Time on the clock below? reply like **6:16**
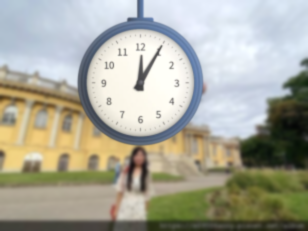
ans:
**12:05**
